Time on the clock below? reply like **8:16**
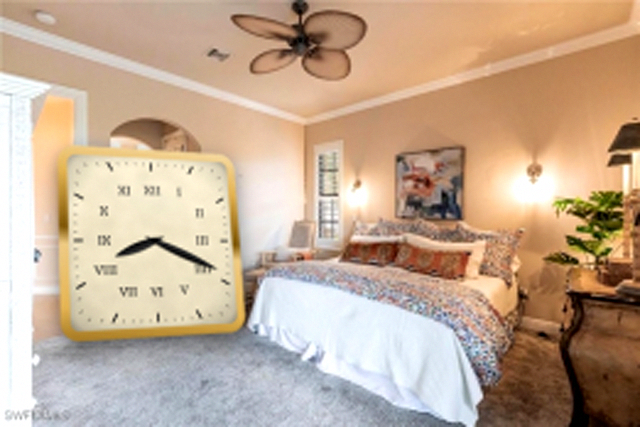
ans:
**8:19**
